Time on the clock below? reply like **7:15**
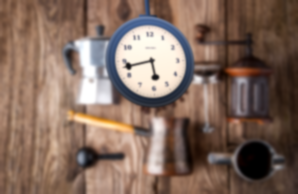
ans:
**5:43**
